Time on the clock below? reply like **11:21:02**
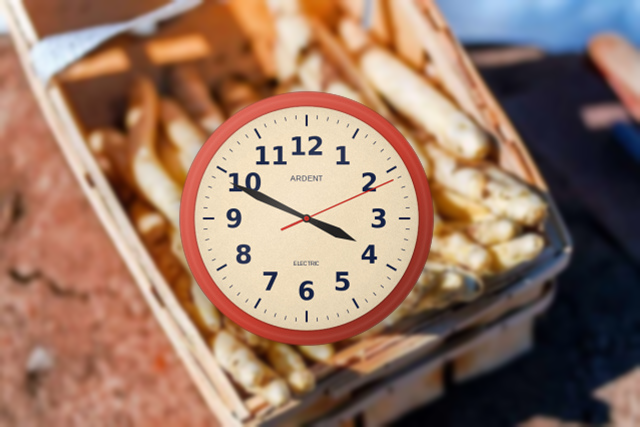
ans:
**3:49:11**
